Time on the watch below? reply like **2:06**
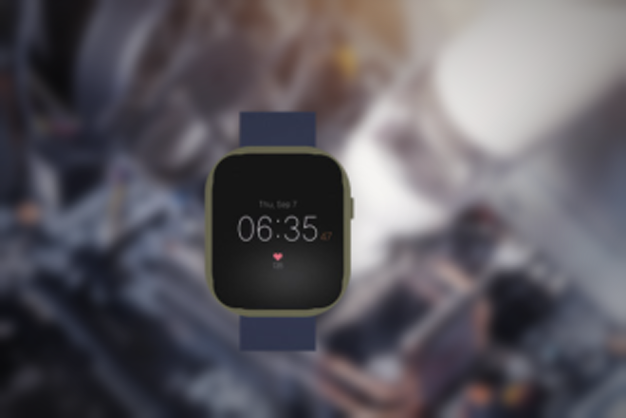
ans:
**6:35**
